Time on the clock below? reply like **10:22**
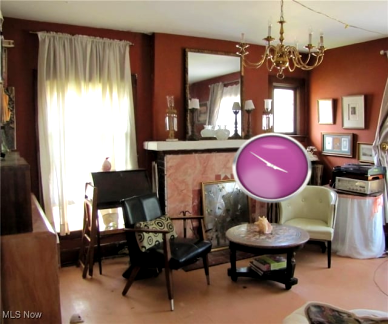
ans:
**3:51**
